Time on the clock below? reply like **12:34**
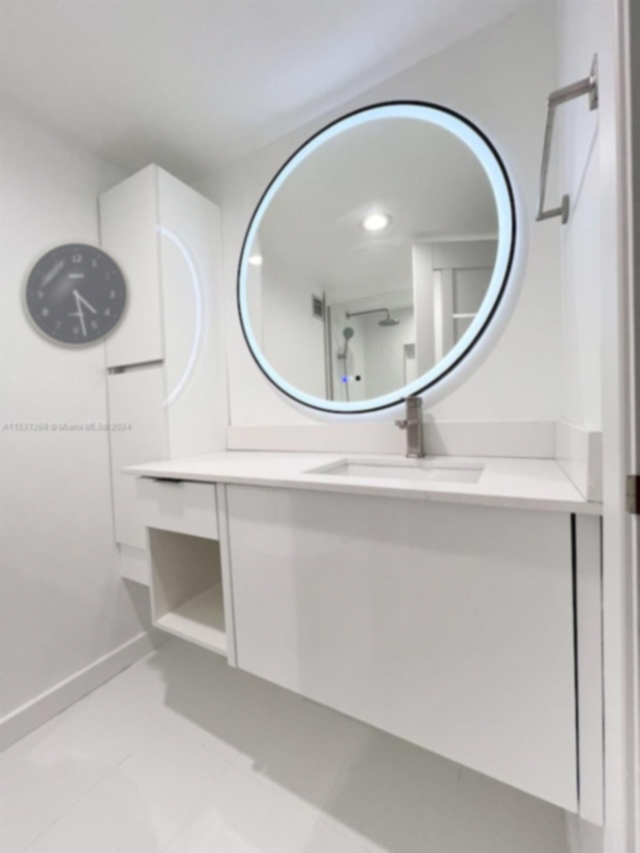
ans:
**4:28**
